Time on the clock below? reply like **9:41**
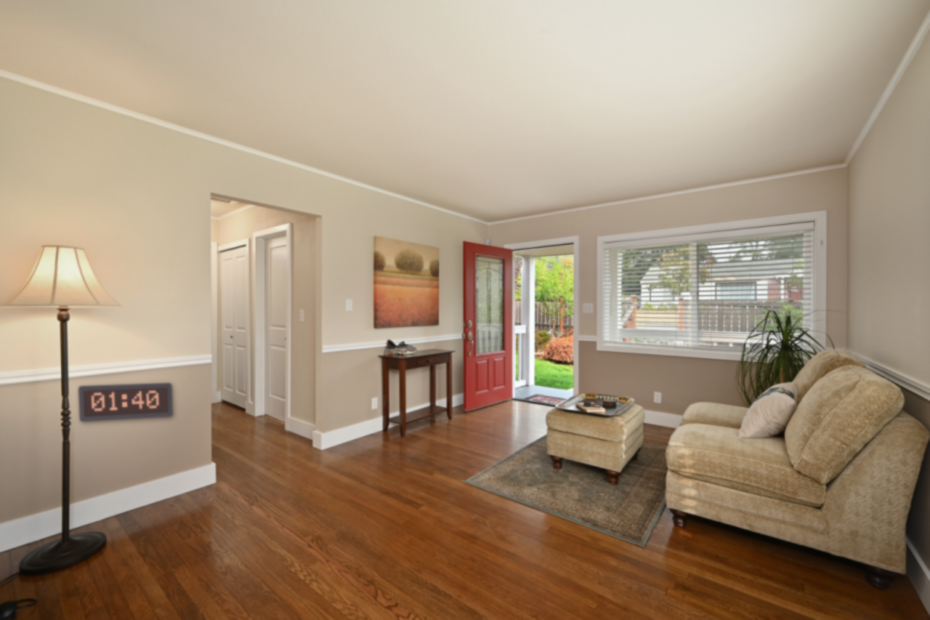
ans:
**1:40**
